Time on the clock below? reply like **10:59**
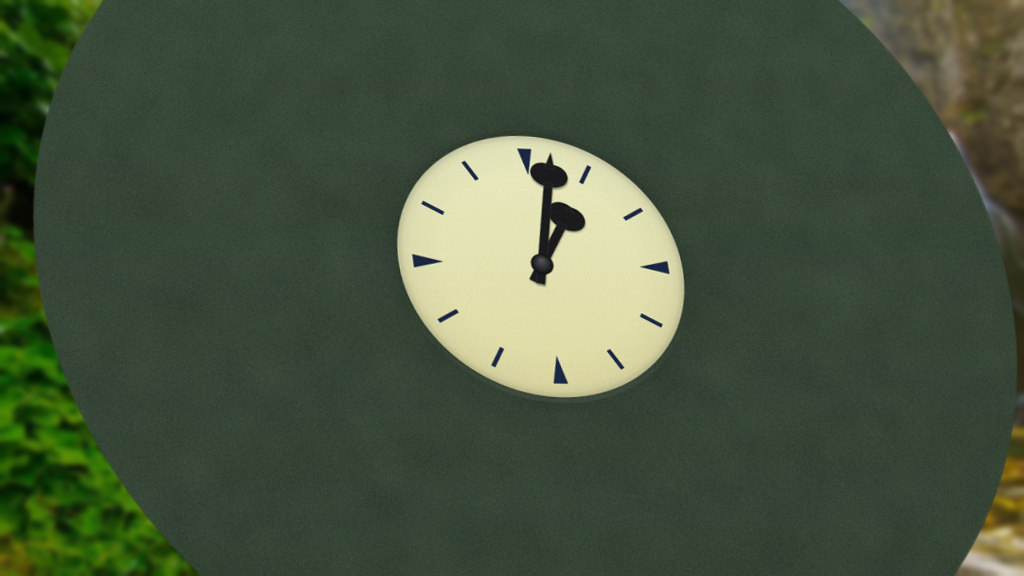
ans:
**1:02**
